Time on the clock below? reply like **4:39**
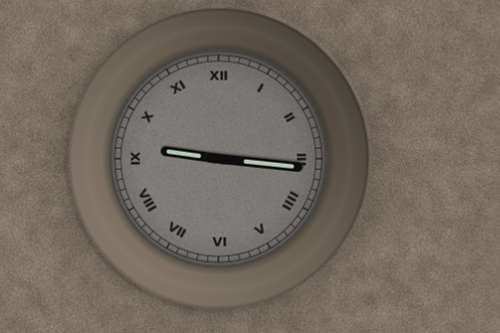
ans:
**9:16**
